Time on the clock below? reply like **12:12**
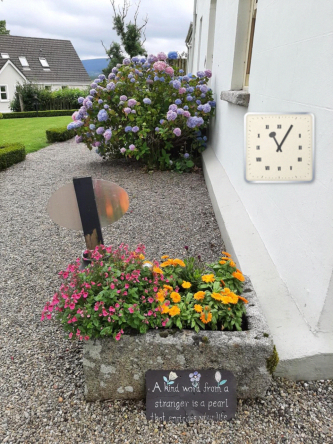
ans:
**11:05**
